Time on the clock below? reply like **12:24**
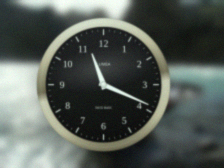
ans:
**11:19**
